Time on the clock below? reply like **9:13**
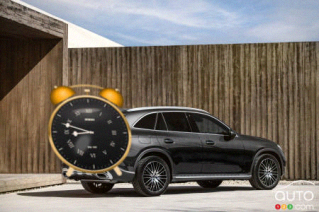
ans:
**8:48**
